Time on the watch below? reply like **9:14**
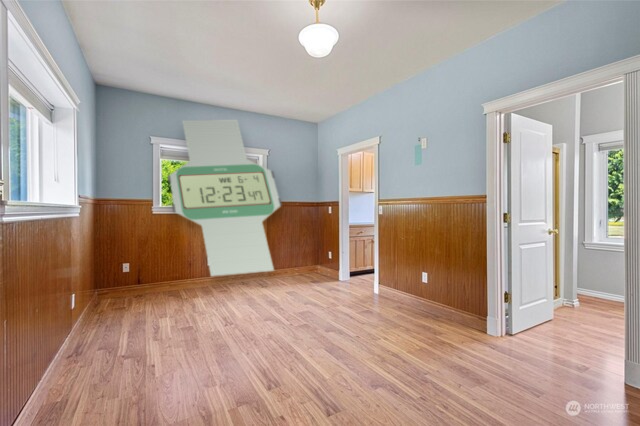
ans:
**12:23**
